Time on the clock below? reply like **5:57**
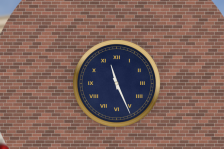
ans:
**11:26**
